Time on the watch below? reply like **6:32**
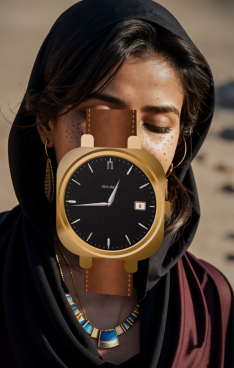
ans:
**12:44**
